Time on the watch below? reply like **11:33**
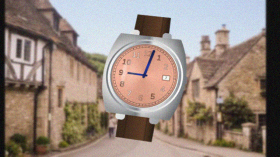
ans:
**9:02**
